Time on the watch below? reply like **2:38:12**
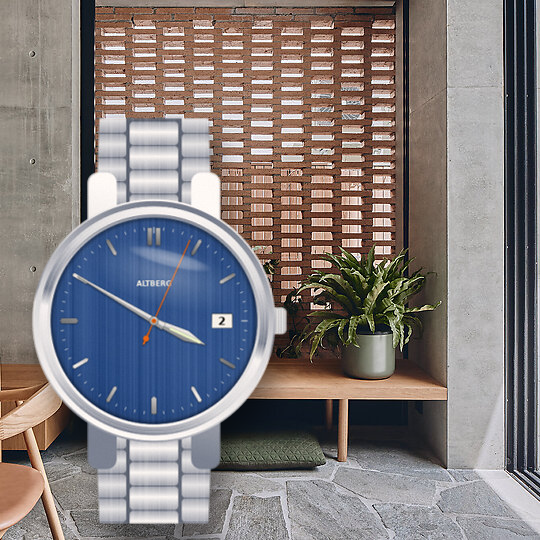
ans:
**3:50:04**
